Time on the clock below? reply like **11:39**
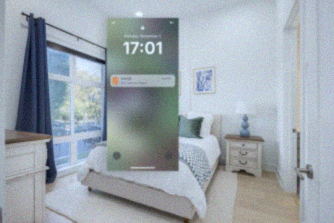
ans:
**17:01**
